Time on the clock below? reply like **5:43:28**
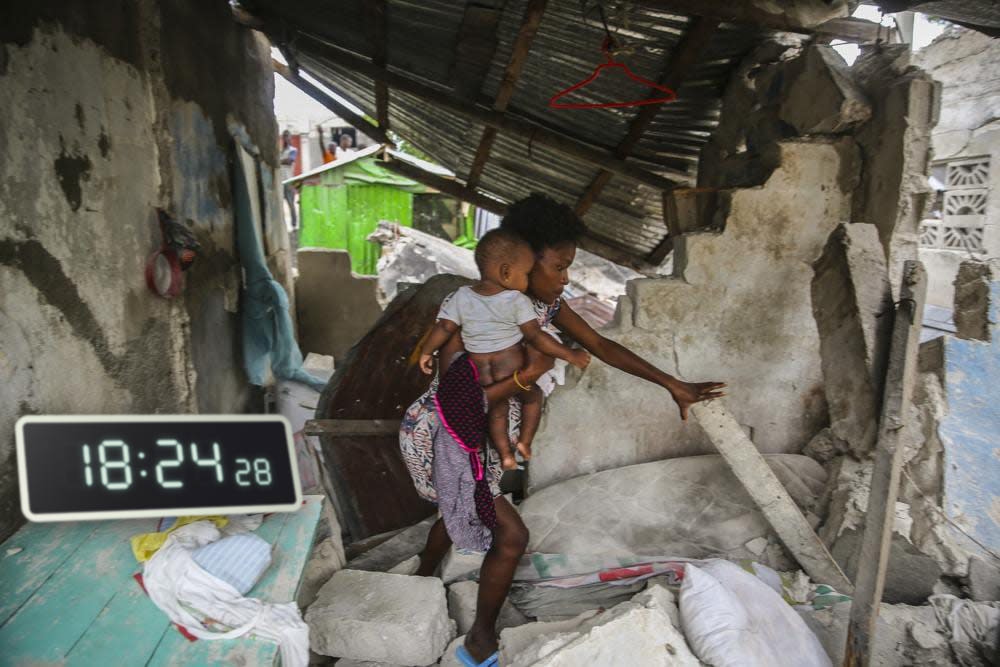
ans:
**18:24:28**
